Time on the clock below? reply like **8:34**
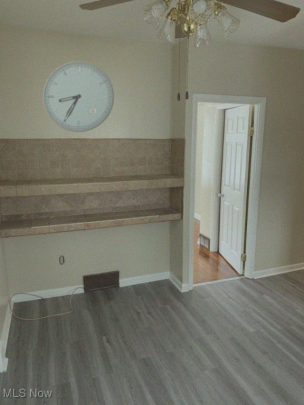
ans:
**8:35**
